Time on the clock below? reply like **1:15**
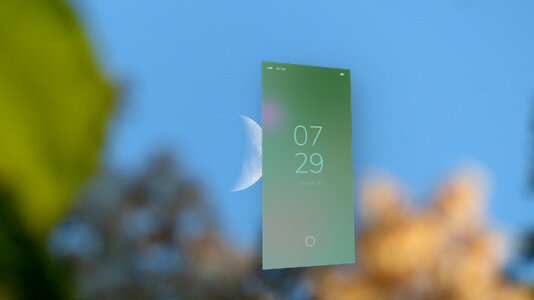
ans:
**7:29**
